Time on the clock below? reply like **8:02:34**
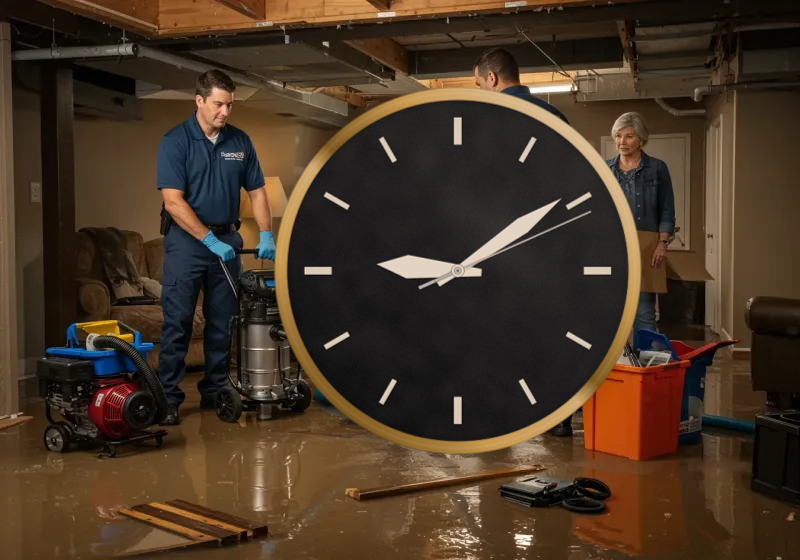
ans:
**9:09:11**
